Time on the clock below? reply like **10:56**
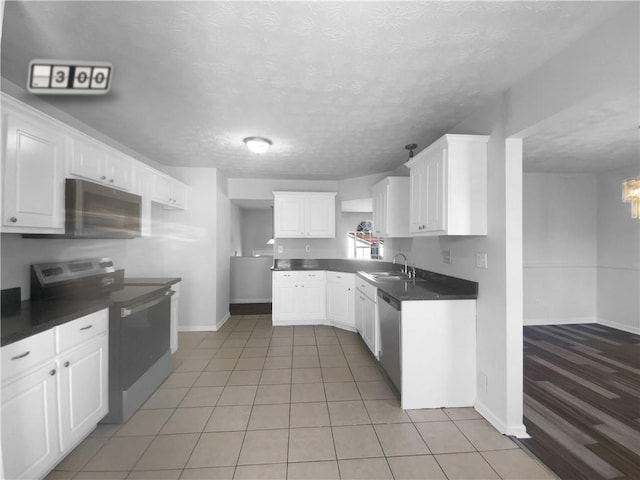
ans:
**3:00**
